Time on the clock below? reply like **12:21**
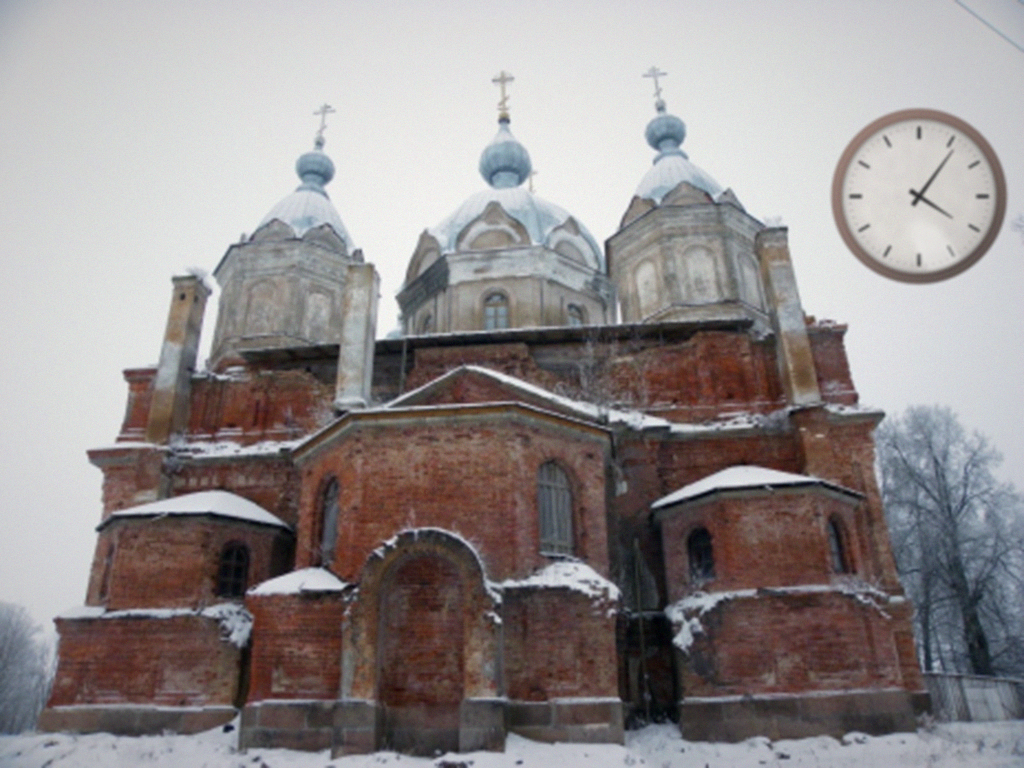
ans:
**4:06**
